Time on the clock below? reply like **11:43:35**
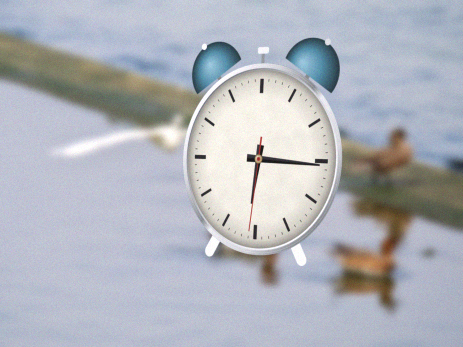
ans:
**6:15:31**
